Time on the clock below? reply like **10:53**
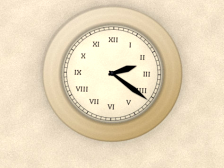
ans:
**2:21**
